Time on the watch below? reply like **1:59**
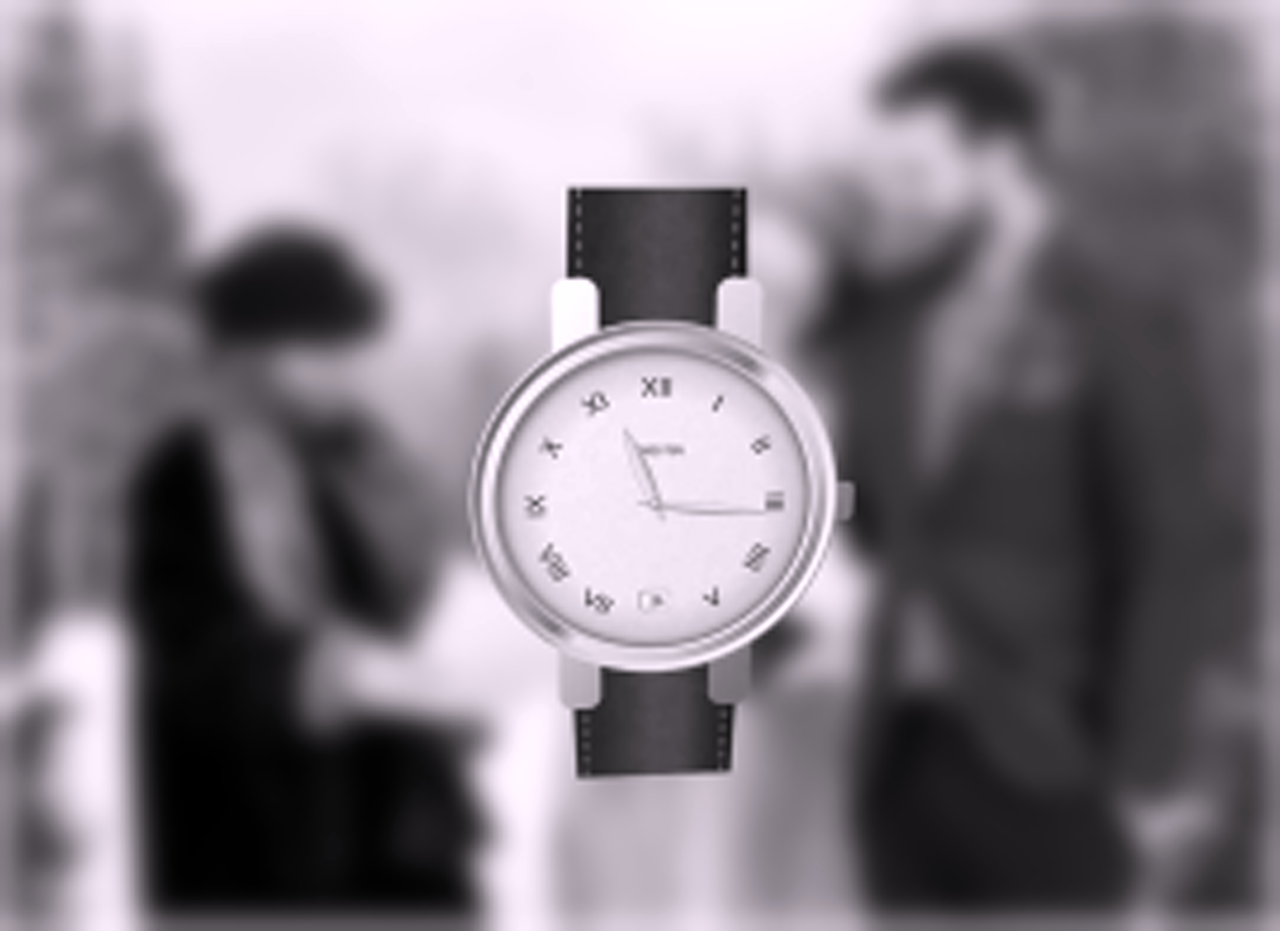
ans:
**11:16**
